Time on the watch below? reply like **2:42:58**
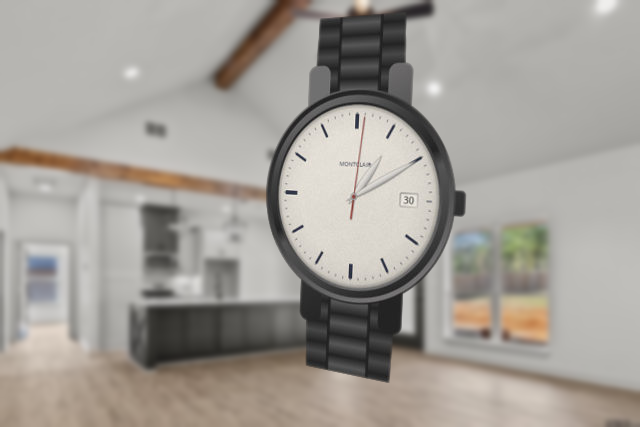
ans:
**1:10:01**
